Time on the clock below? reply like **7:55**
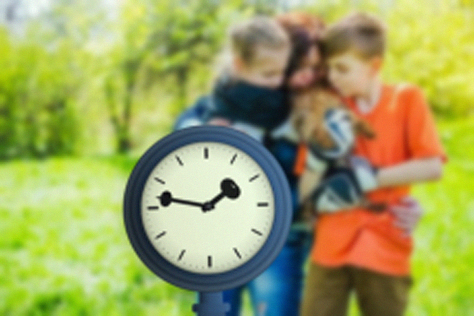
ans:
**1:47**
